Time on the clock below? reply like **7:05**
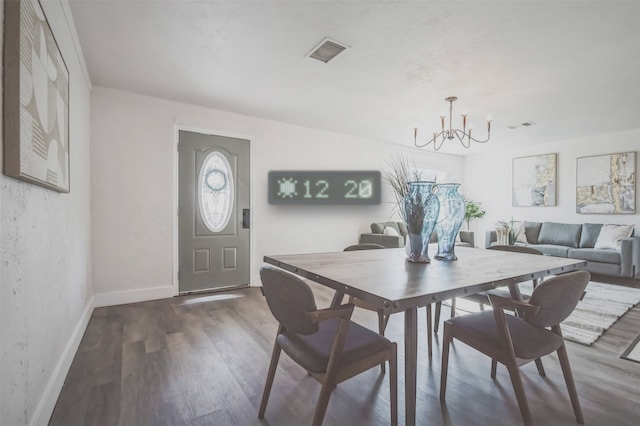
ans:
**12:20**
